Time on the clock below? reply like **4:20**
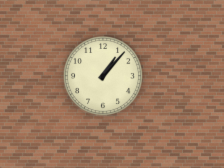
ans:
**1:07**
